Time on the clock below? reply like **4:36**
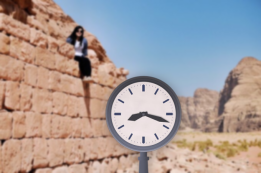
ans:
**8:18**
